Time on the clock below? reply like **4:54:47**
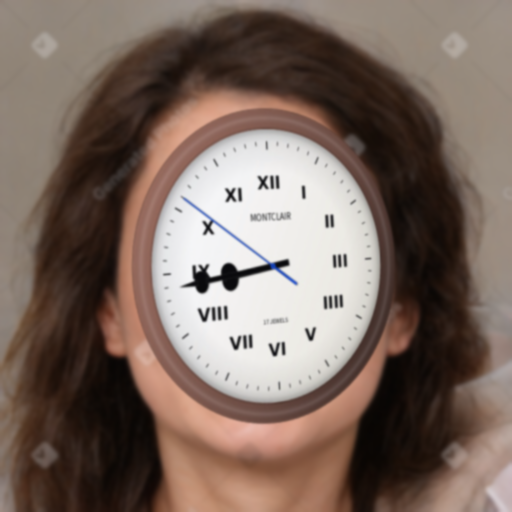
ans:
**8:43:51**
